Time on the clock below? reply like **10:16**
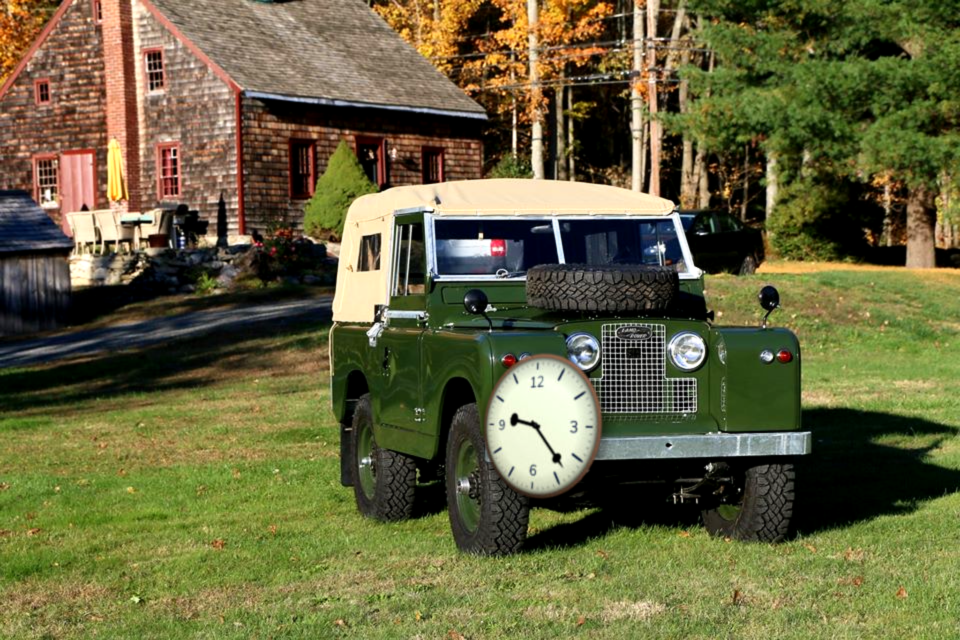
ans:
**9:23**
